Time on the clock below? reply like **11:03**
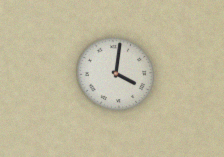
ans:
**4:02**
